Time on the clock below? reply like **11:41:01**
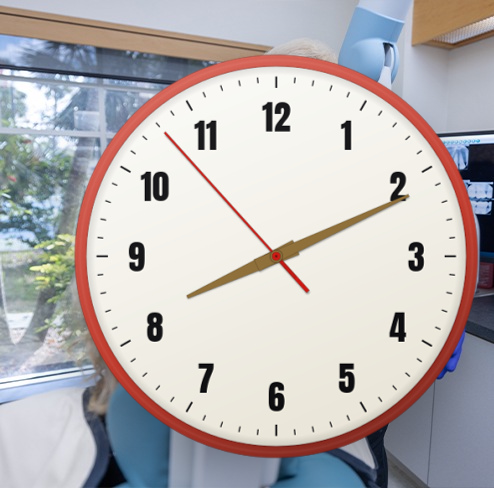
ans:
**8:10:53**
